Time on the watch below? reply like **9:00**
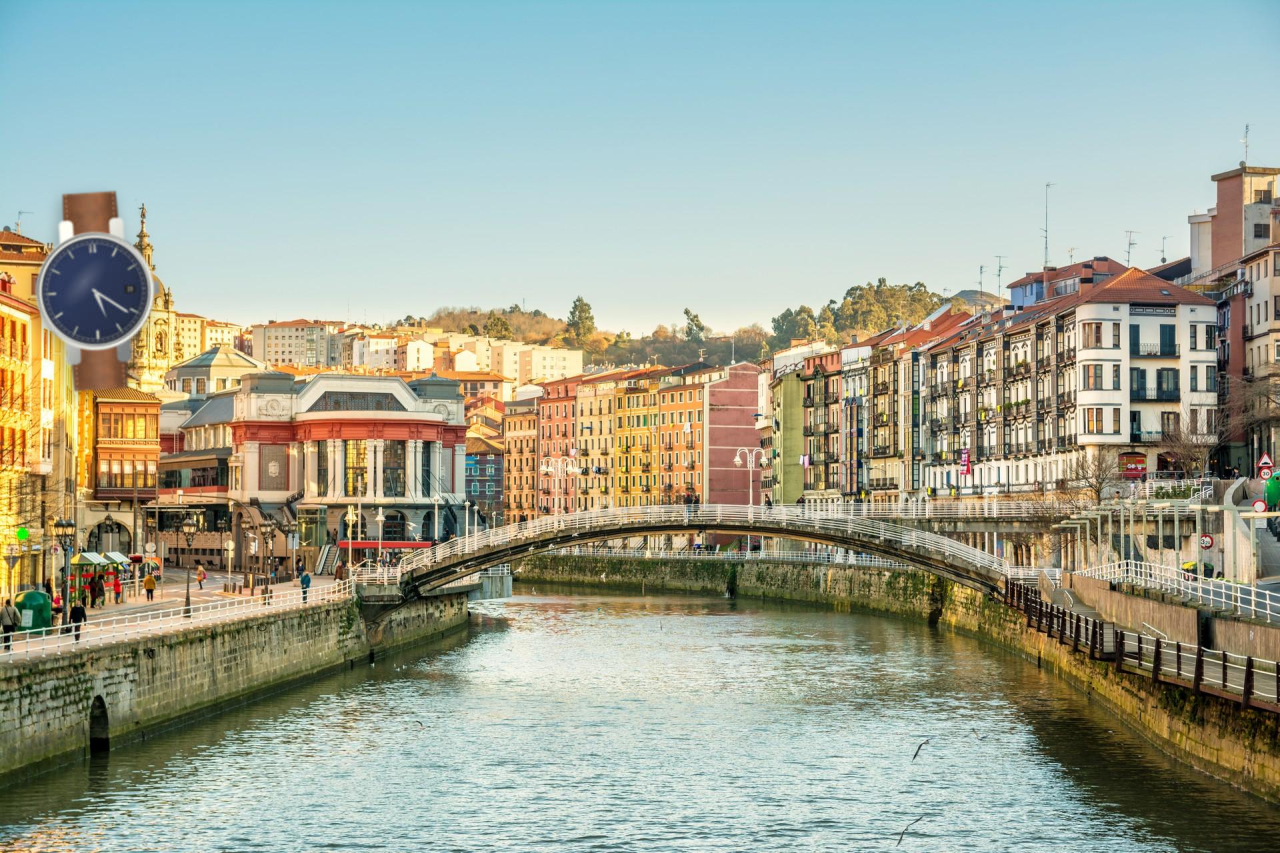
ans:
**5:21**
